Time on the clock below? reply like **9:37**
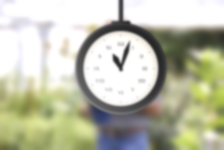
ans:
**11:03**
